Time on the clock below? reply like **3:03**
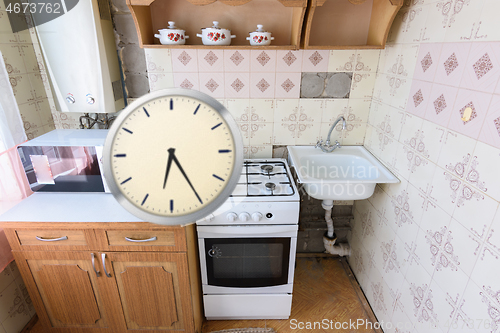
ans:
**6:25**
